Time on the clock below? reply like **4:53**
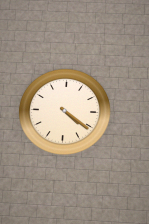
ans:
**4:21**
